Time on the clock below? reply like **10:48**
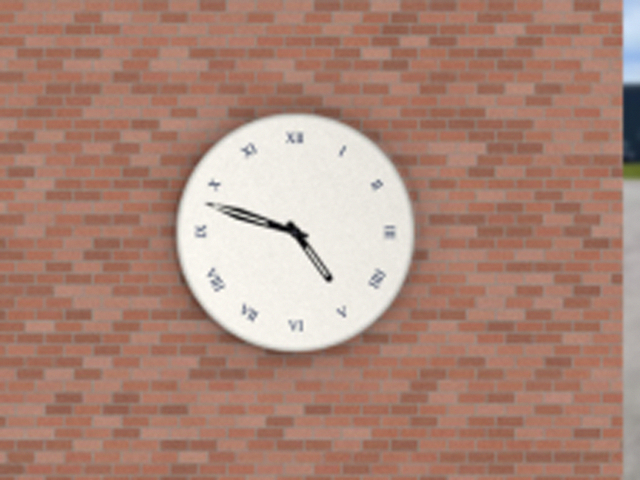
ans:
**4:48**
